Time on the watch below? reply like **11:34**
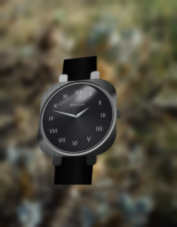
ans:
**1:48**
